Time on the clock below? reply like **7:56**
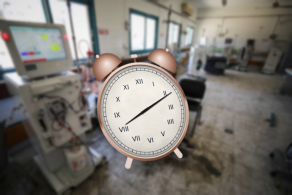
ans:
**8:11**
